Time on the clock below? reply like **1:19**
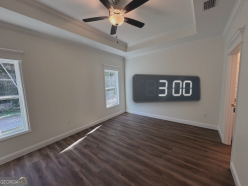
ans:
**3:00**
